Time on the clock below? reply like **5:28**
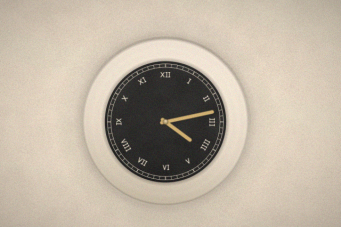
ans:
**4:13**
